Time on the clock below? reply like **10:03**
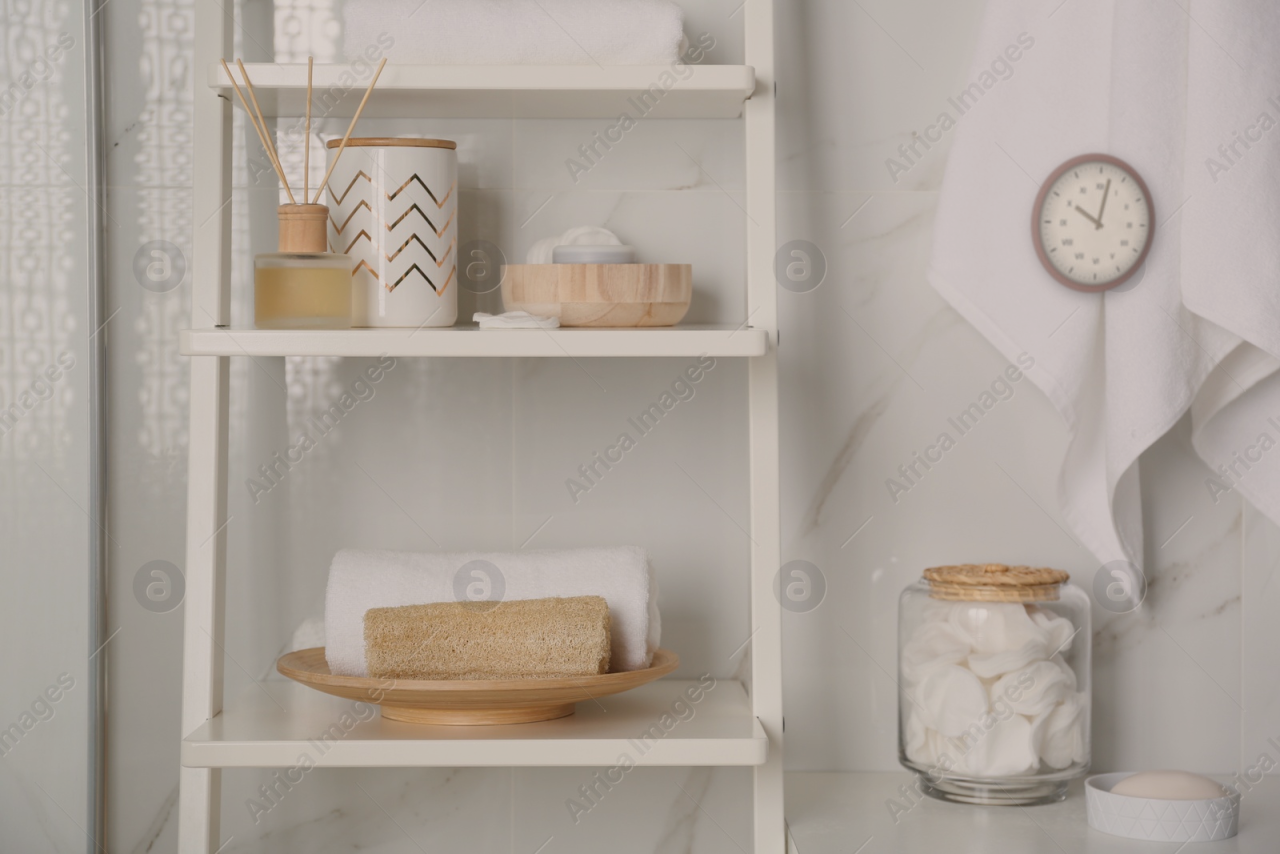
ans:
**10:02**
